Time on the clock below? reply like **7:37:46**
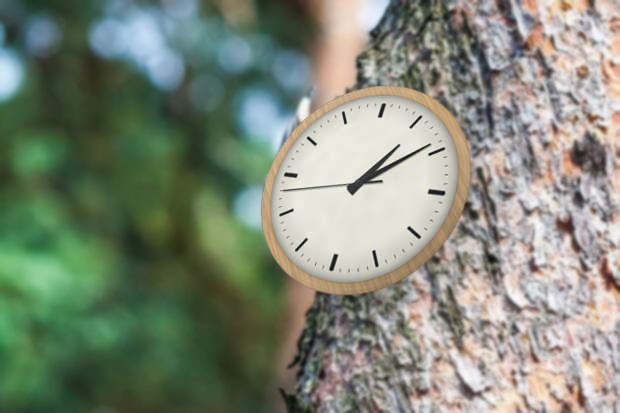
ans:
**1:08:43**
